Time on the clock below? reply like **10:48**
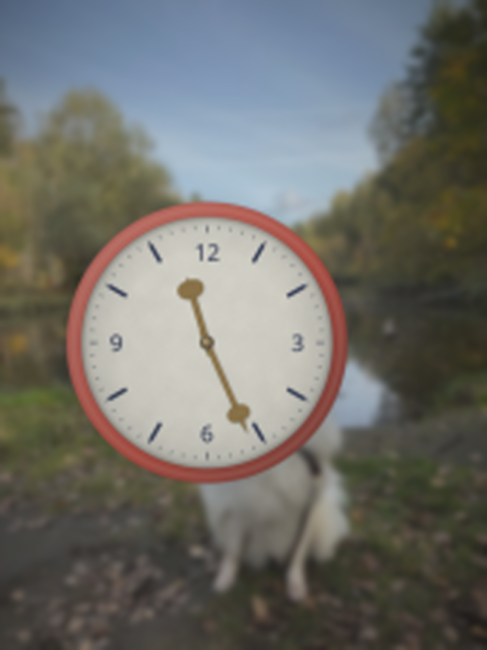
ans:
**11:26**
